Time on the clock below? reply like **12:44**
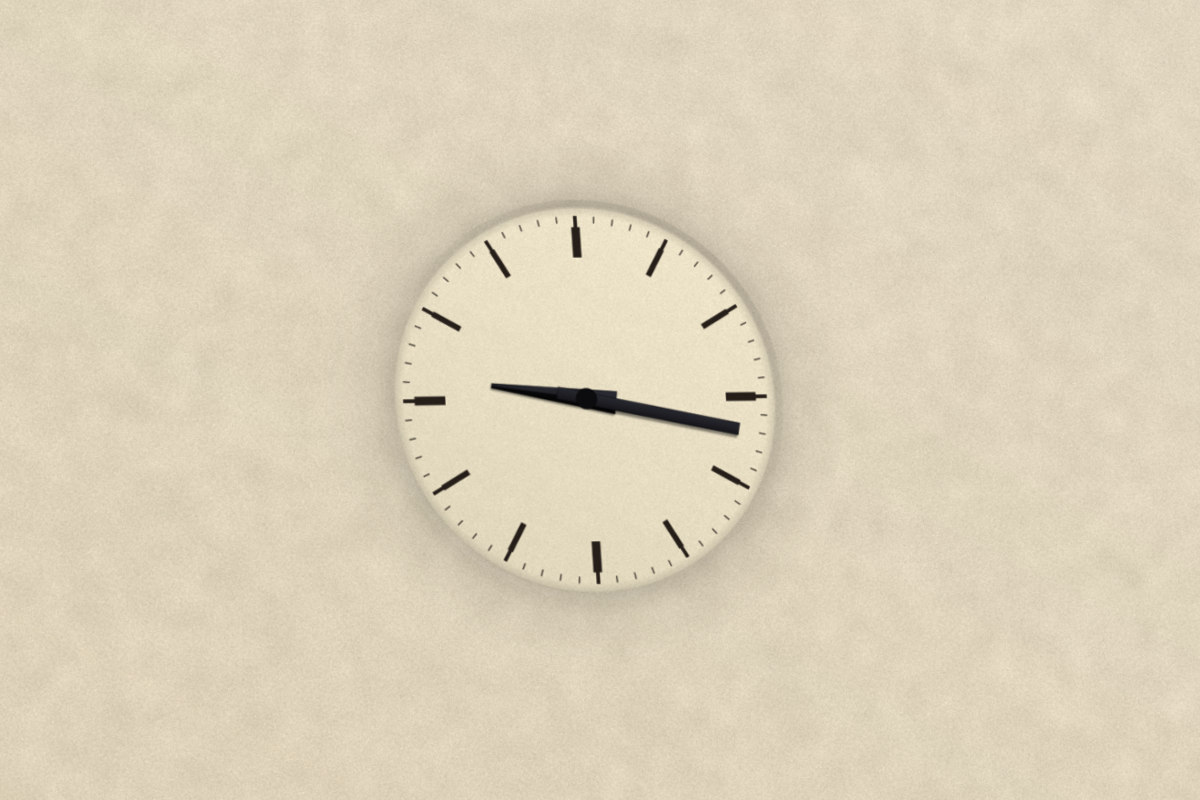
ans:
**9:17**
